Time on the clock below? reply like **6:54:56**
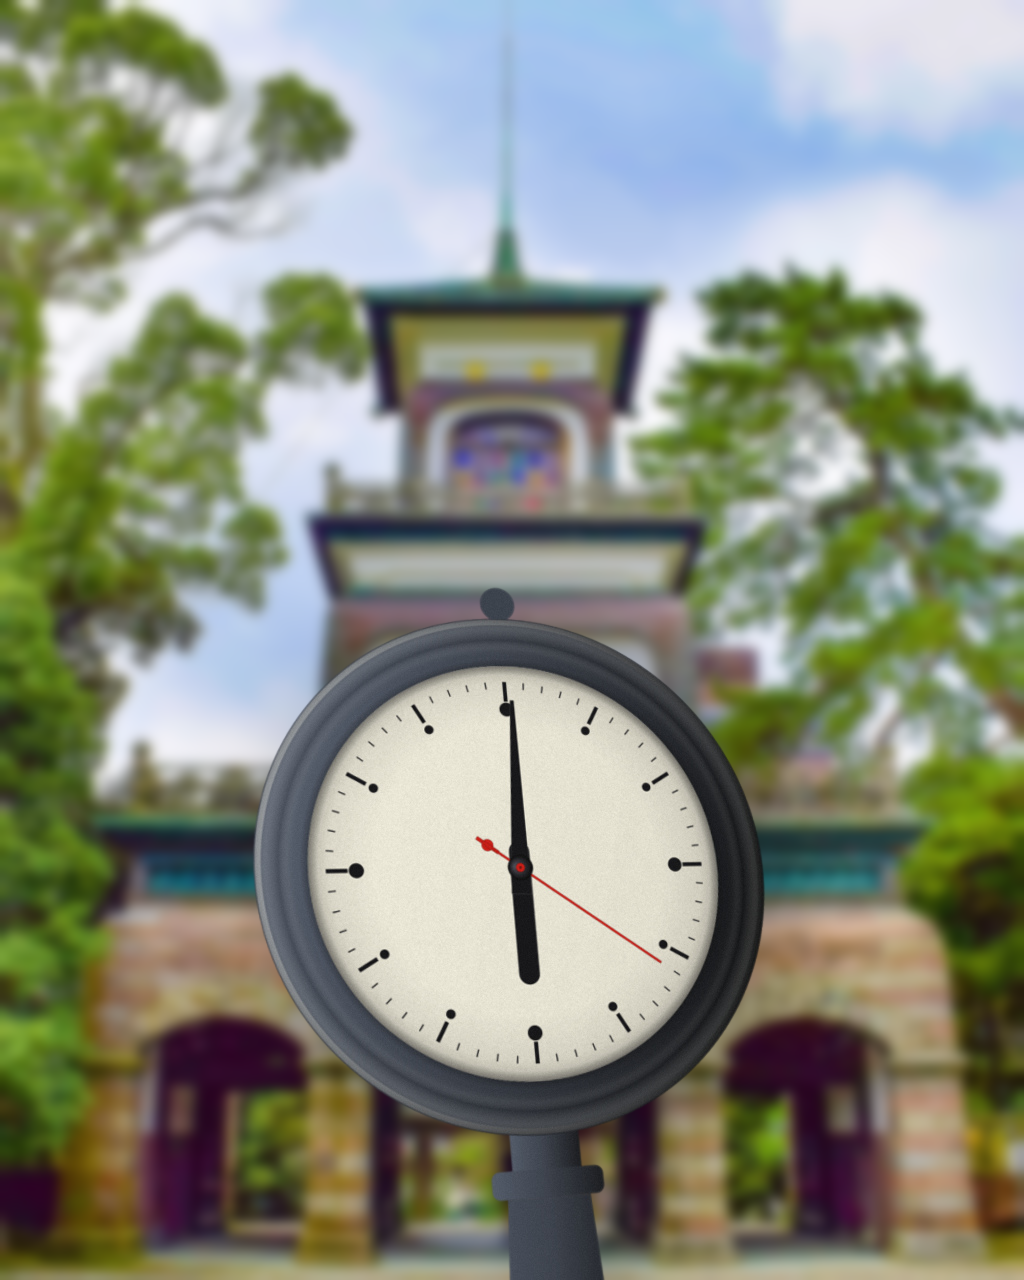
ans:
**6:00:21**
